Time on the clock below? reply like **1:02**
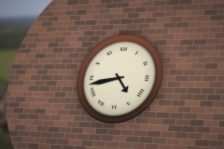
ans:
**4:43**
